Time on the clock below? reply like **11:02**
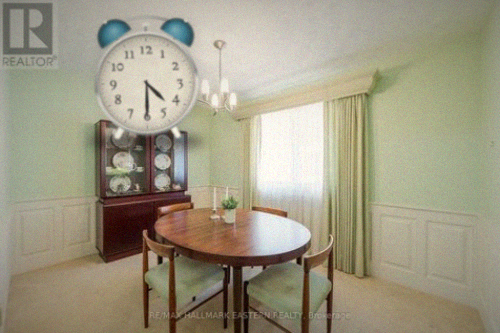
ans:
**4:30**
